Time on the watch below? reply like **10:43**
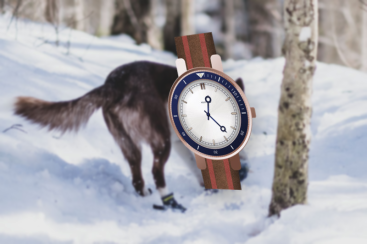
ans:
**12:23**
